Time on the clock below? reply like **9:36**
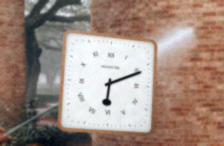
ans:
**6:11**
